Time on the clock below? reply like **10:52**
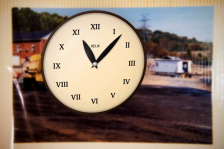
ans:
**11:07**
